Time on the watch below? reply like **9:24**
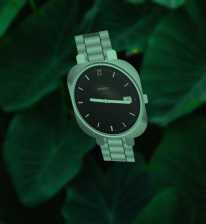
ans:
**9:16**
